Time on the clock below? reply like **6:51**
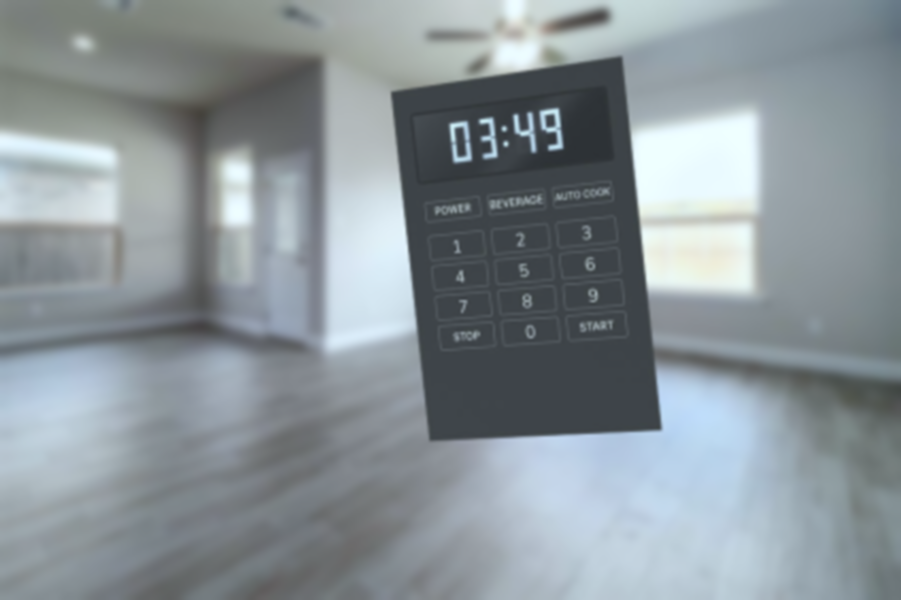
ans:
**3:49**
